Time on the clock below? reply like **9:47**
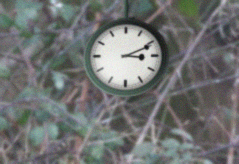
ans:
**3:11**
